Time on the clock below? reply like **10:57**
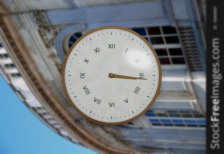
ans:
**3:16**
